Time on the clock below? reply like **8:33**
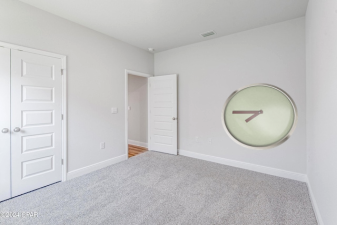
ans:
**7:45**
